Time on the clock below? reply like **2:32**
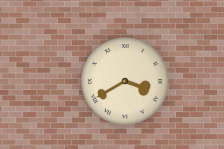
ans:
**3:40**
